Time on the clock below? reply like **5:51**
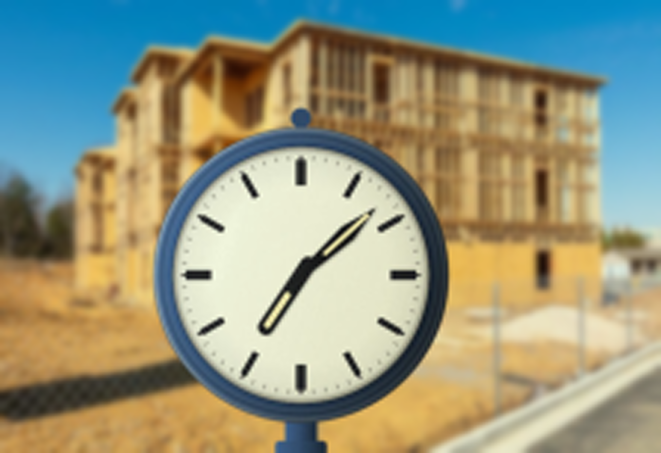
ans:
**7:08**
